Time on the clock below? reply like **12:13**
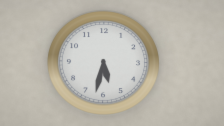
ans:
**5:32**
